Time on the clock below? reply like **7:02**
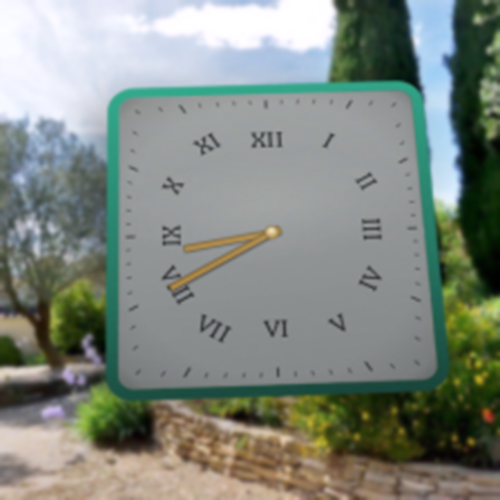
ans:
**8:40**
